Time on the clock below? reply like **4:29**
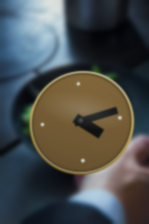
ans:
**4:13**
